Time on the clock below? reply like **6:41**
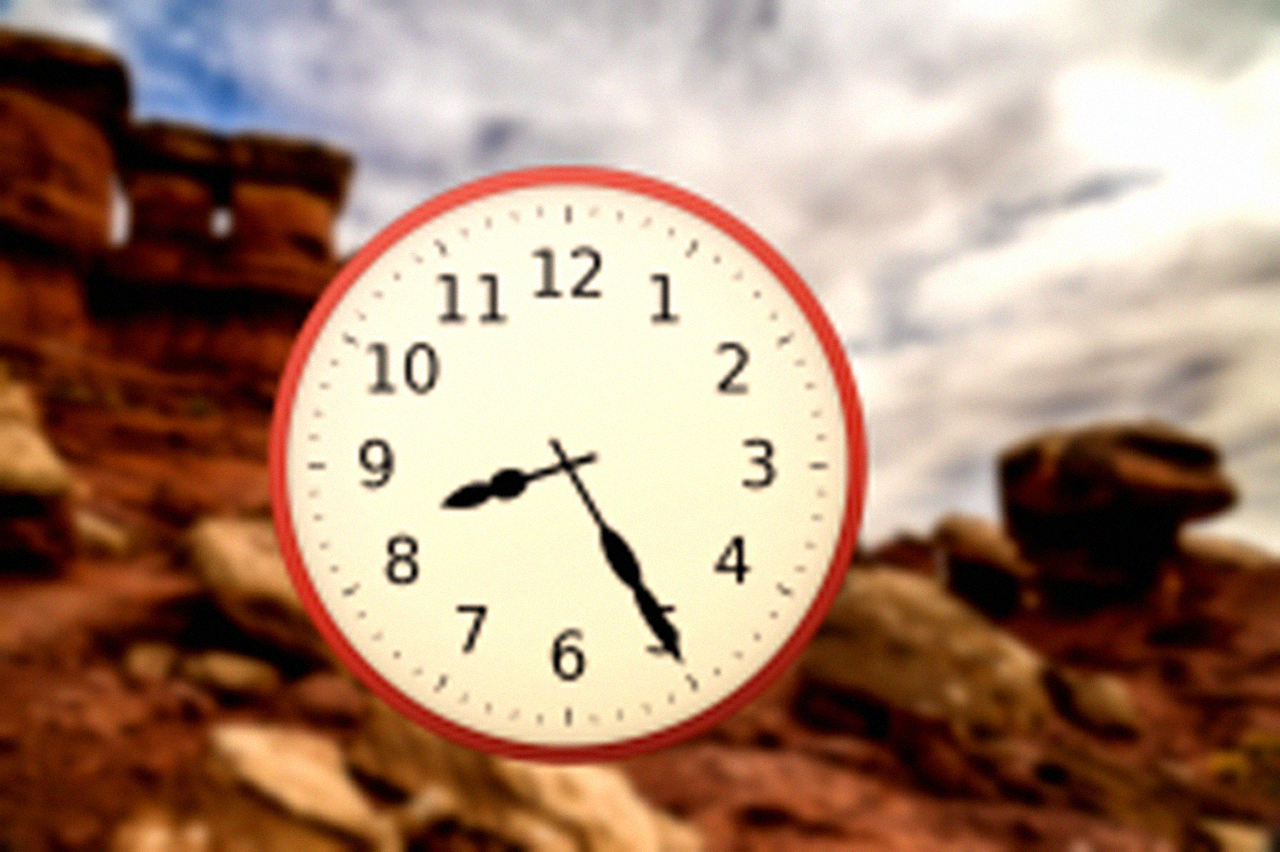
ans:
**8:25**
